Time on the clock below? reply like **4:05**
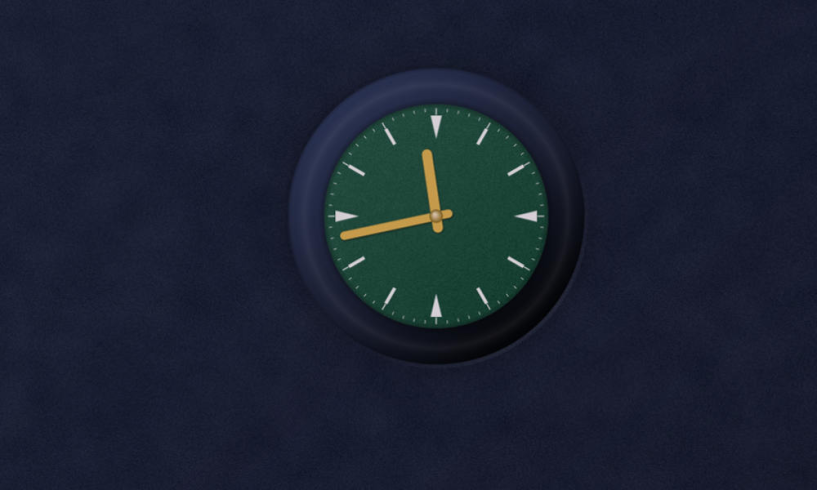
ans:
**11:43**
